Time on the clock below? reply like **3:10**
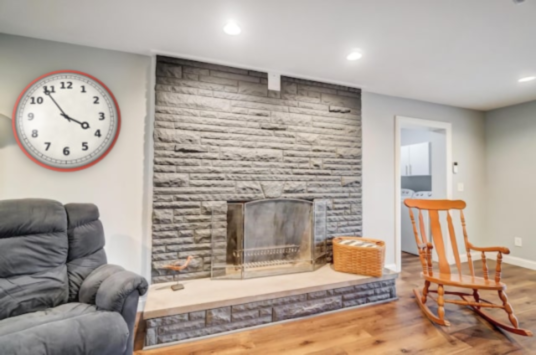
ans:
**3:54**
